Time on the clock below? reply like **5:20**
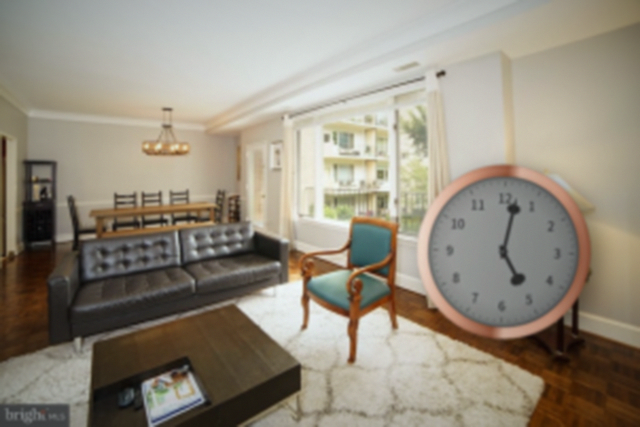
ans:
**5:02**
